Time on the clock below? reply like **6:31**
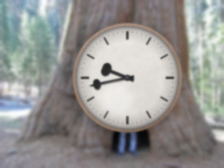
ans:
**9:43**
